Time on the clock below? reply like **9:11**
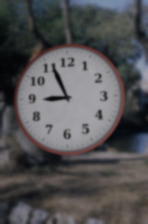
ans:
**8:56**
